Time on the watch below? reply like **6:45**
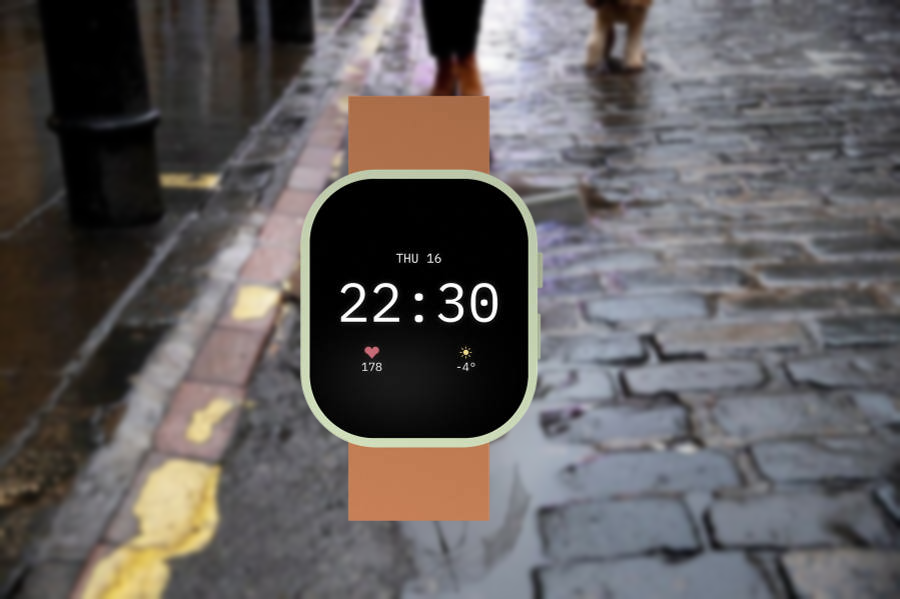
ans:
**22:30**
